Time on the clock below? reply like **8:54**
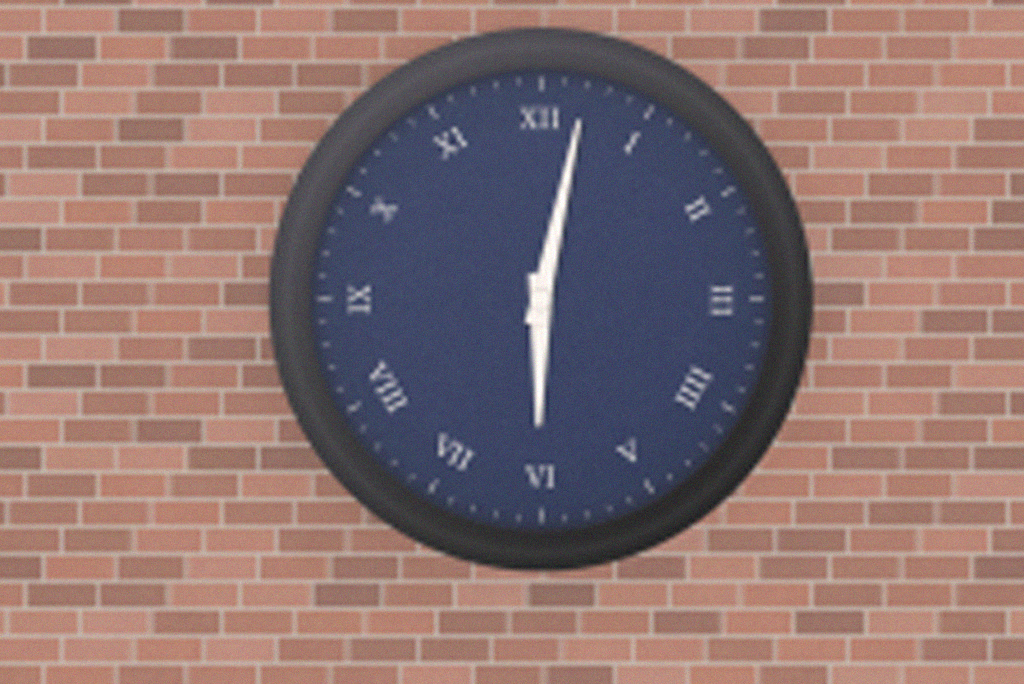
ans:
**6:02**
